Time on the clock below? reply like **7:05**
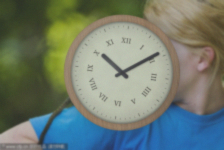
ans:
**10:09**
